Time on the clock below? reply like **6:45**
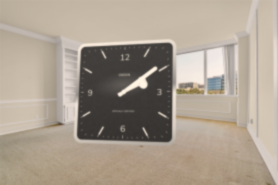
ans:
**2:09**
